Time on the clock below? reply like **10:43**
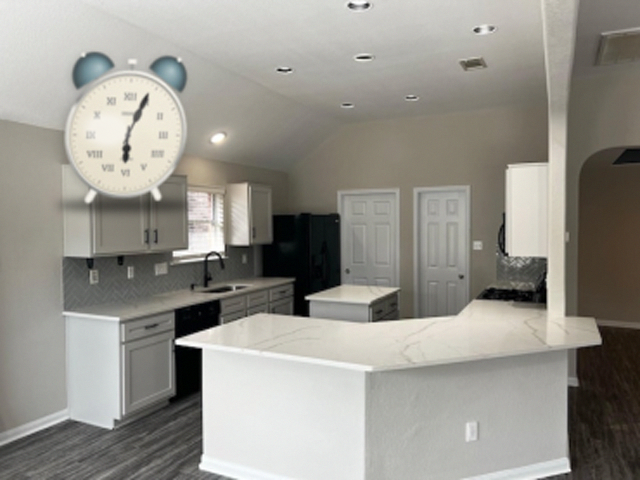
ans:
**6:04**
